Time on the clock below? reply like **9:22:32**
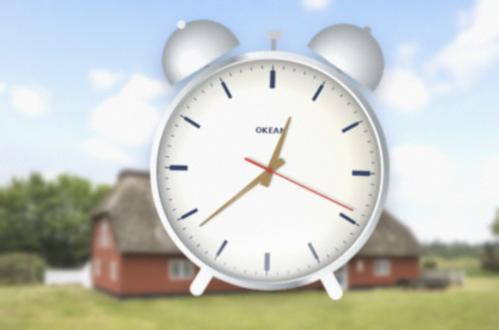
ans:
**12:38:19**
